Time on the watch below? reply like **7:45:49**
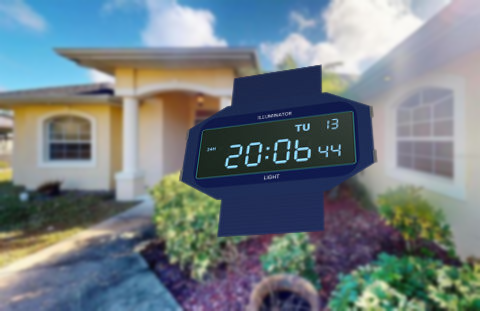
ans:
**20:06:44**
